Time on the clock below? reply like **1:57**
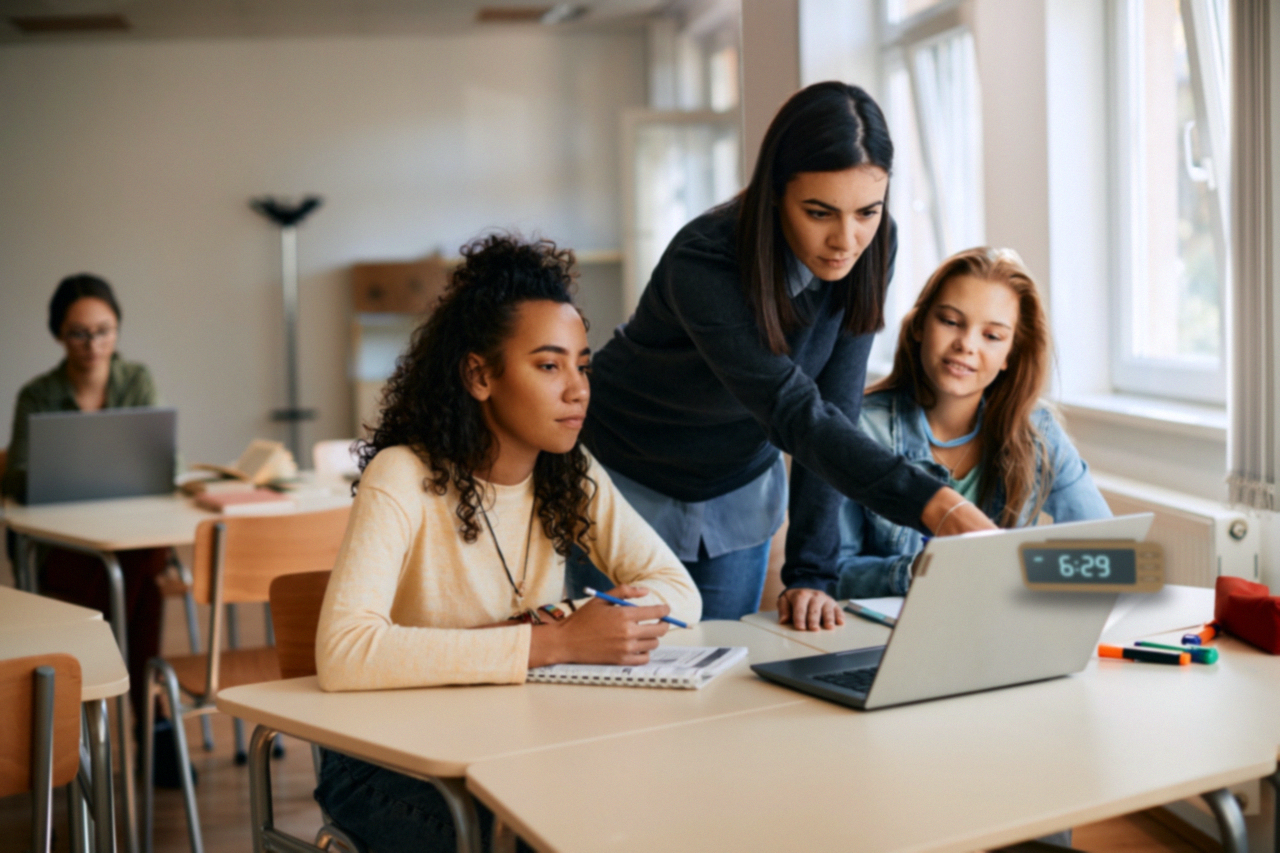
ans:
**6:29**
